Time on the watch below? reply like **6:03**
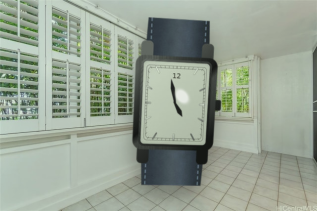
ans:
**4:58**
